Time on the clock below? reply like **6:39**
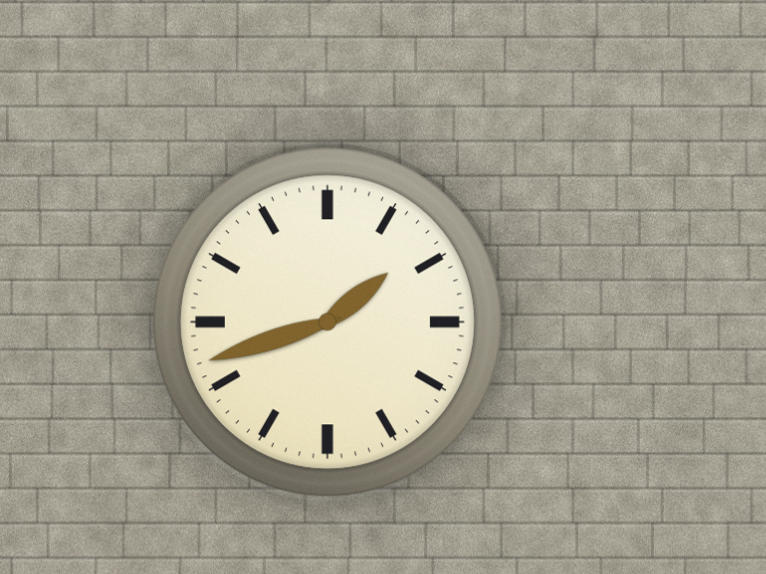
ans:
**1:42**
